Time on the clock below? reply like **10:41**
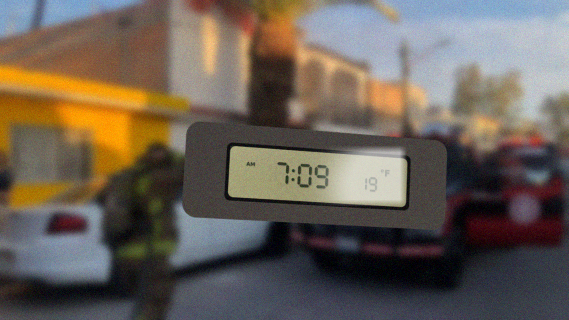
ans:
**7:09**
